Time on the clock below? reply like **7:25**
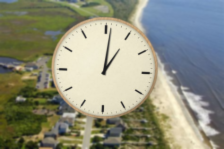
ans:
**1:01**
